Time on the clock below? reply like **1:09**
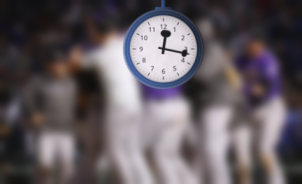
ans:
**12:17**
